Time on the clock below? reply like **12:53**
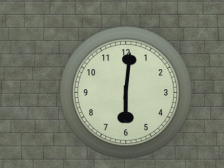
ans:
**6:01**
